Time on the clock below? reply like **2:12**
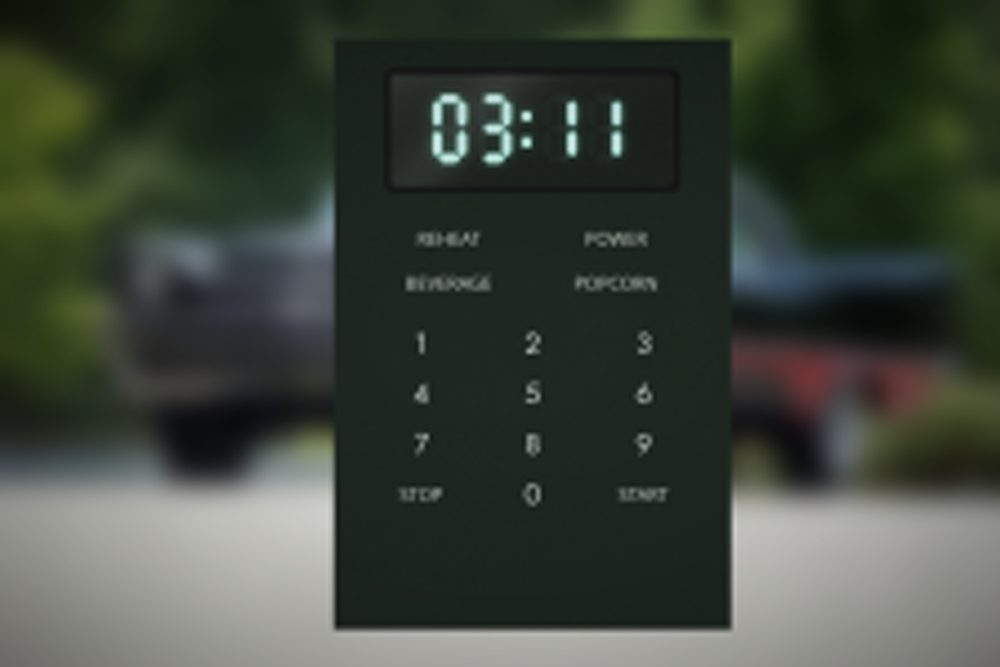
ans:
**3:11**
